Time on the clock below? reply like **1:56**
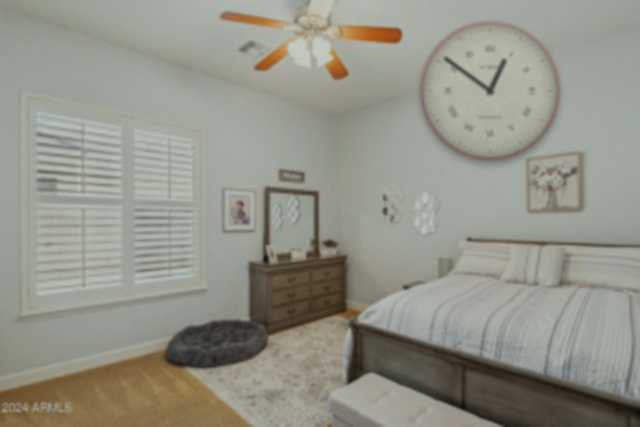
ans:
**12:51**
